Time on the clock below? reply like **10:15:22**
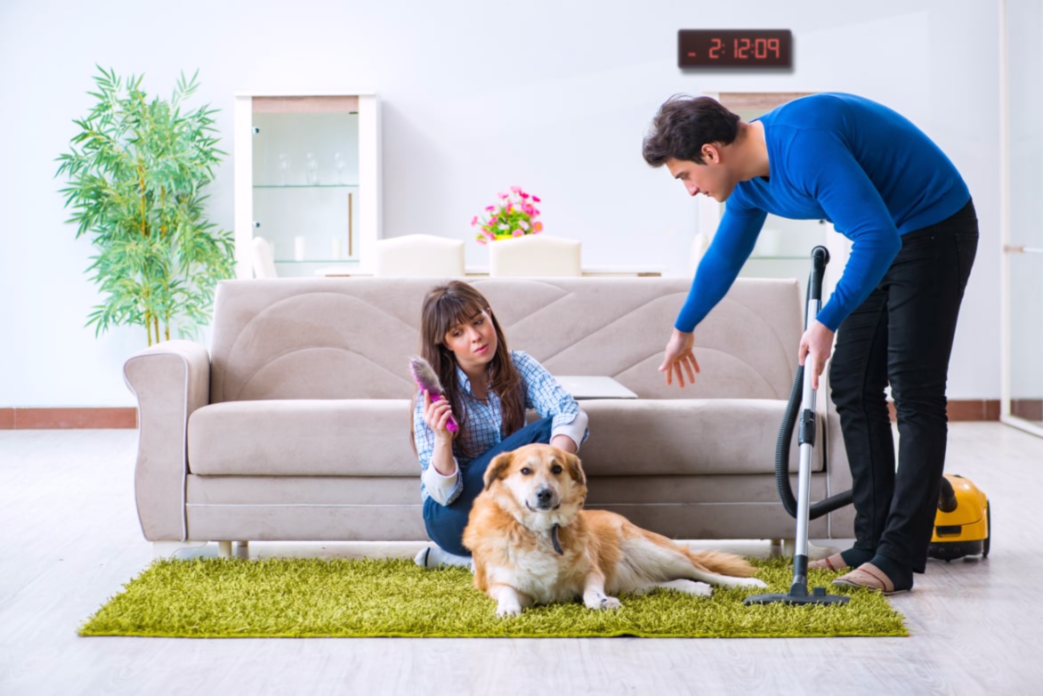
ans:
**2:12:09**
